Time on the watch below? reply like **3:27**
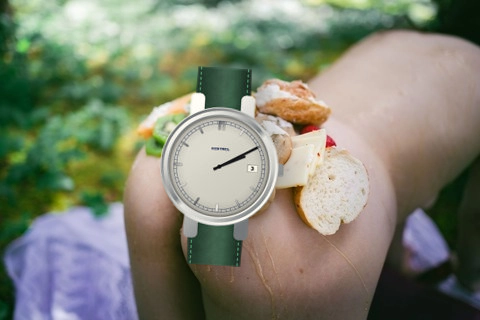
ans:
**2:10**
